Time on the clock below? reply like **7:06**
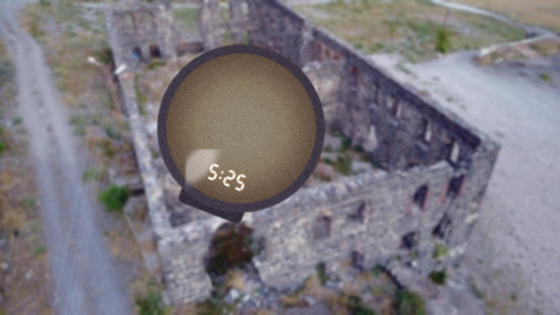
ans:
**5:25**
